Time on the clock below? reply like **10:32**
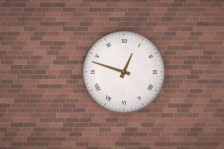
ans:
**12:48**
